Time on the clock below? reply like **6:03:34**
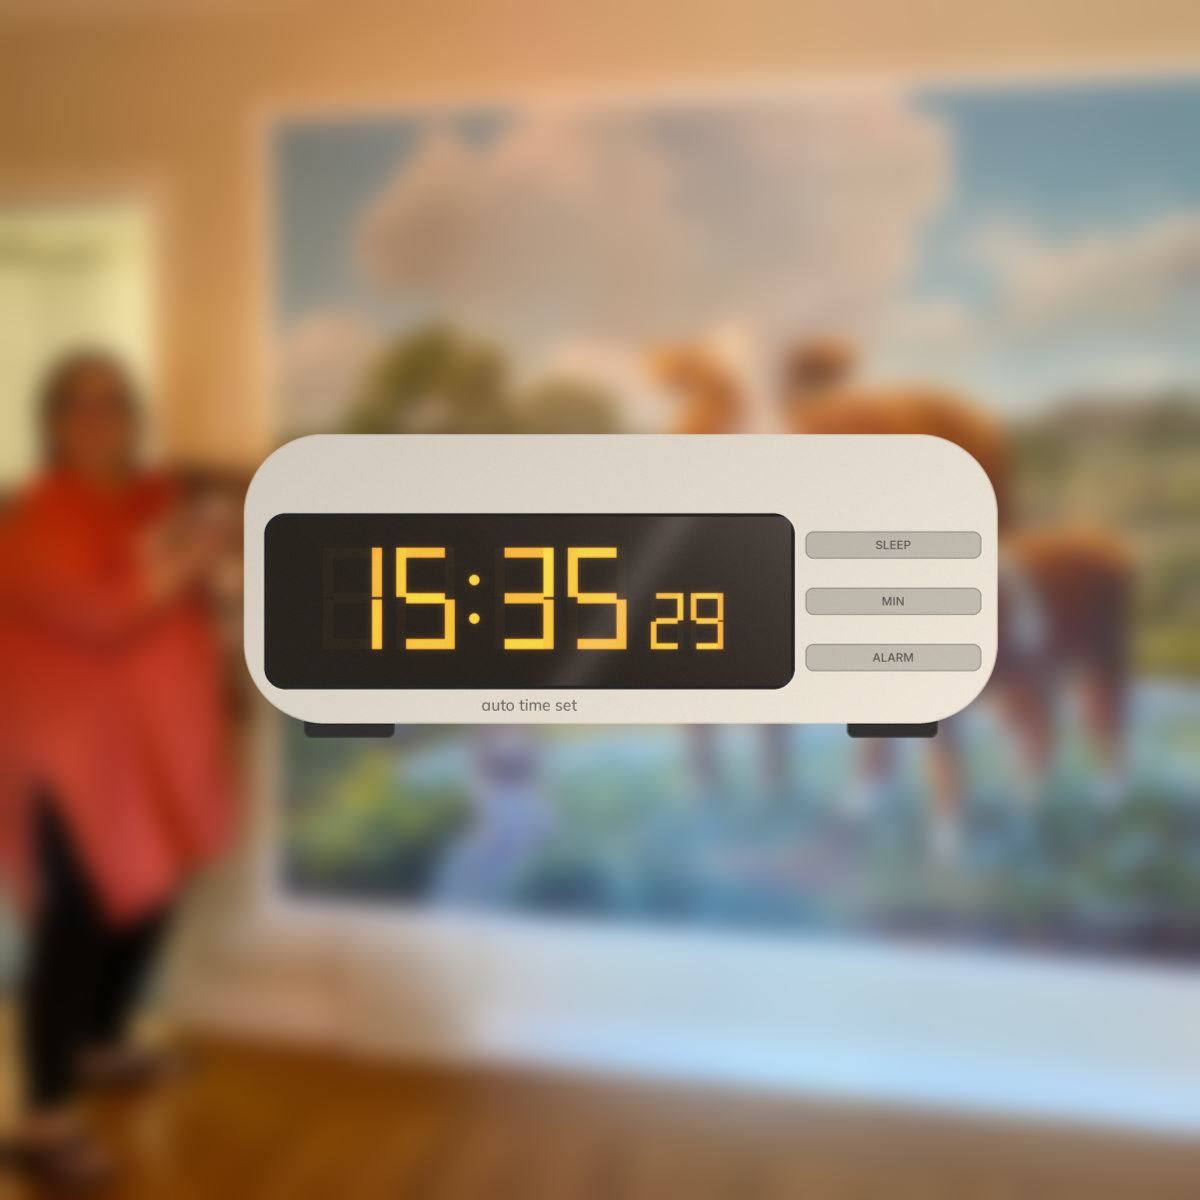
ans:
**15:35:29**
